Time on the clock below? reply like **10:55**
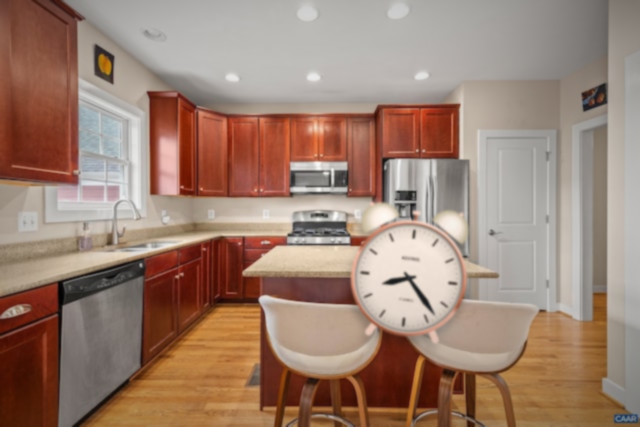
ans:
**8:23**
